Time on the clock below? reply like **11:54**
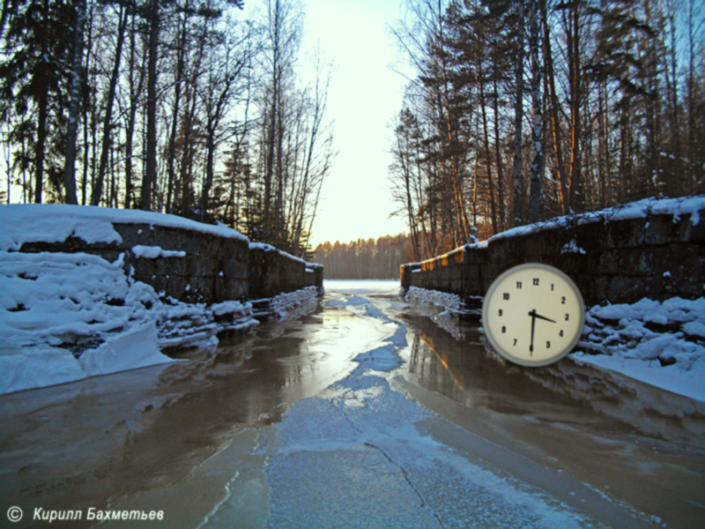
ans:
**3:30**
